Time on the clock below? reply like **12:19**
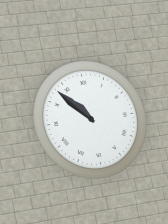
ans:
**10:53**
